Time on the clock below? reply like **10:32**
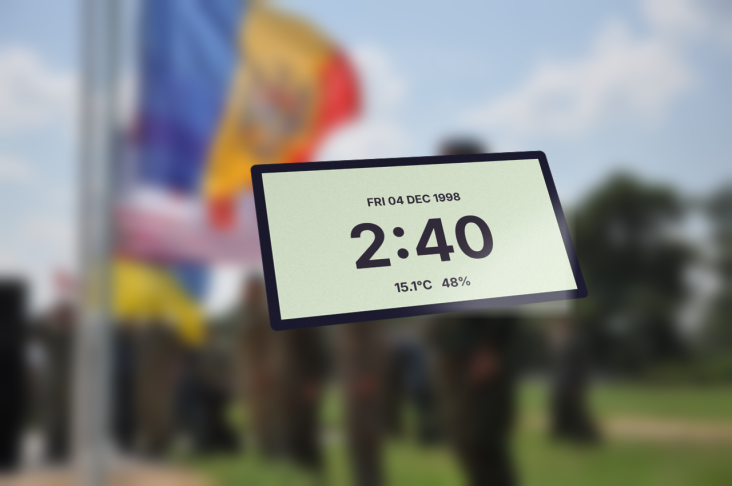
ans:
**2:40**
